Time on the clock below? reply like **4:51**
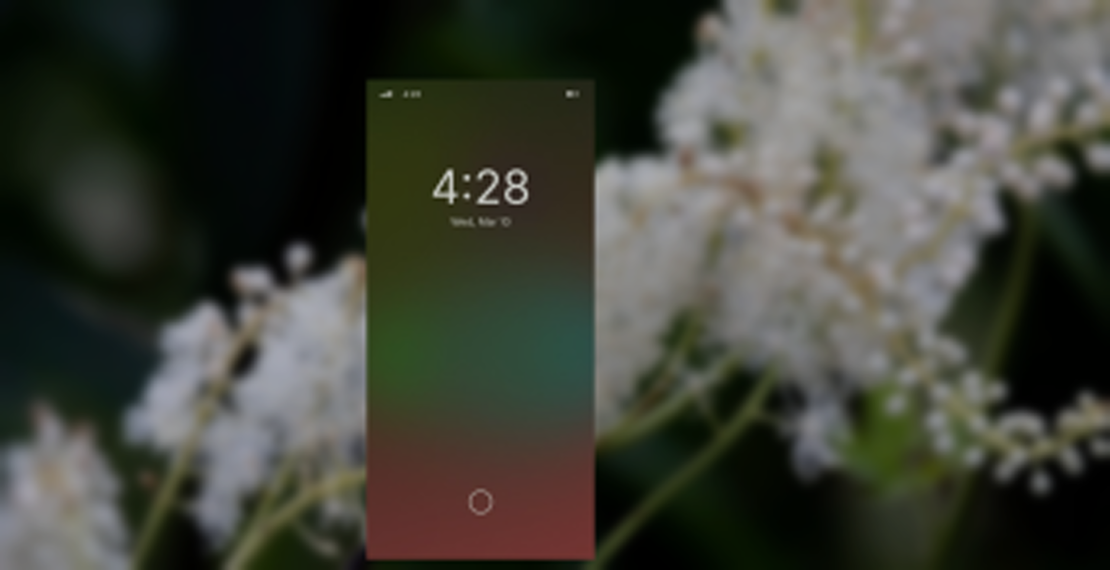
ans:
**4:28**
